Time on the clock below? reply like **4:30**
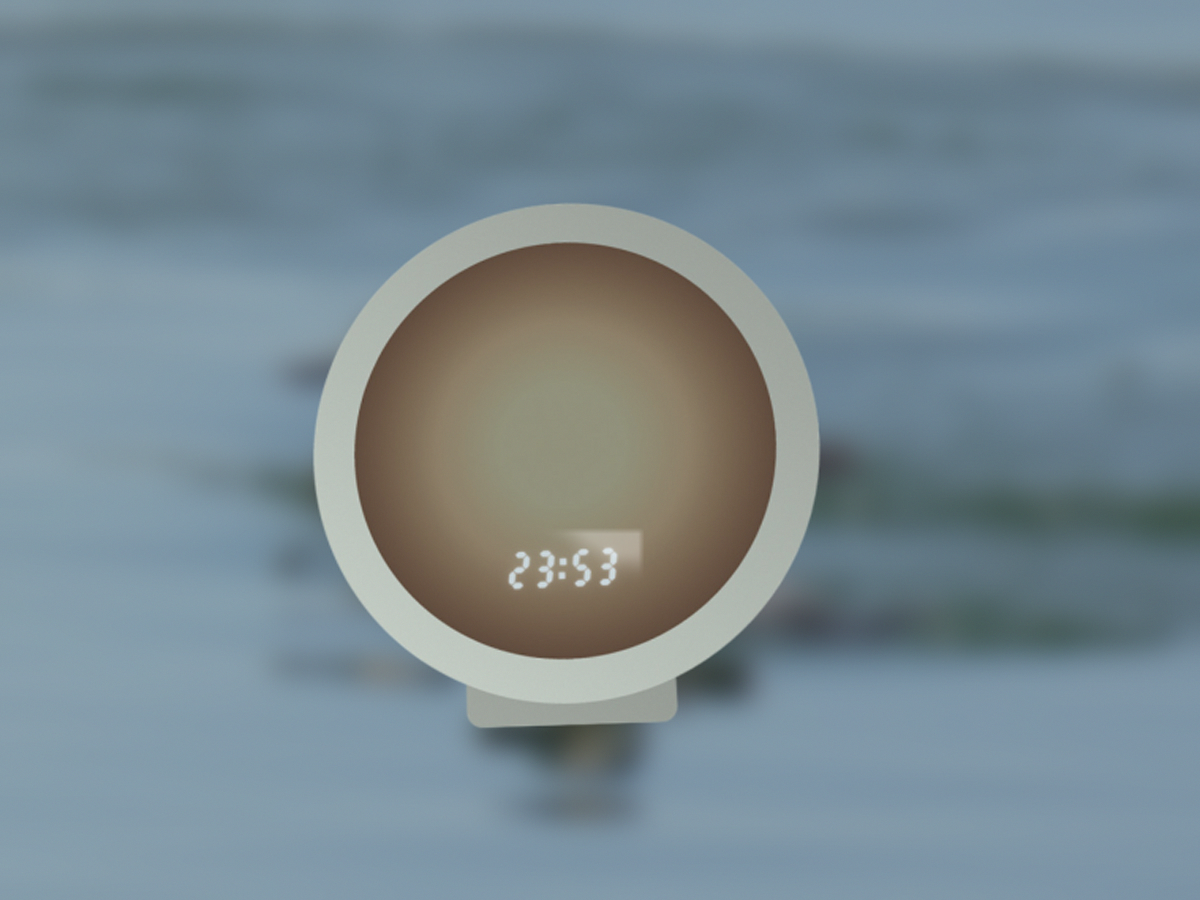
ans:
**23:53**
